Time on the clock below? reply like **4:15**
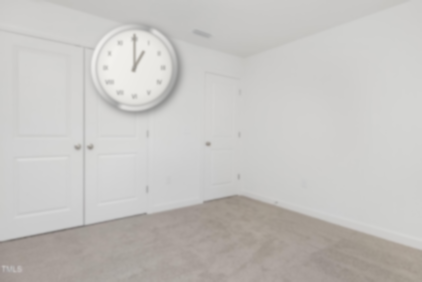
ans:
**1:00**
